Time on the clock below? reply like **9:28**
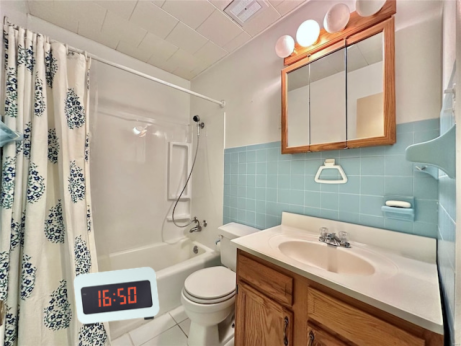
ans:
**16:50**
